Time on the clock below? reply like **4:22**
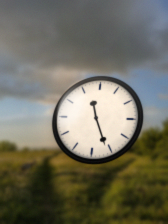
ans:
**11:26**
